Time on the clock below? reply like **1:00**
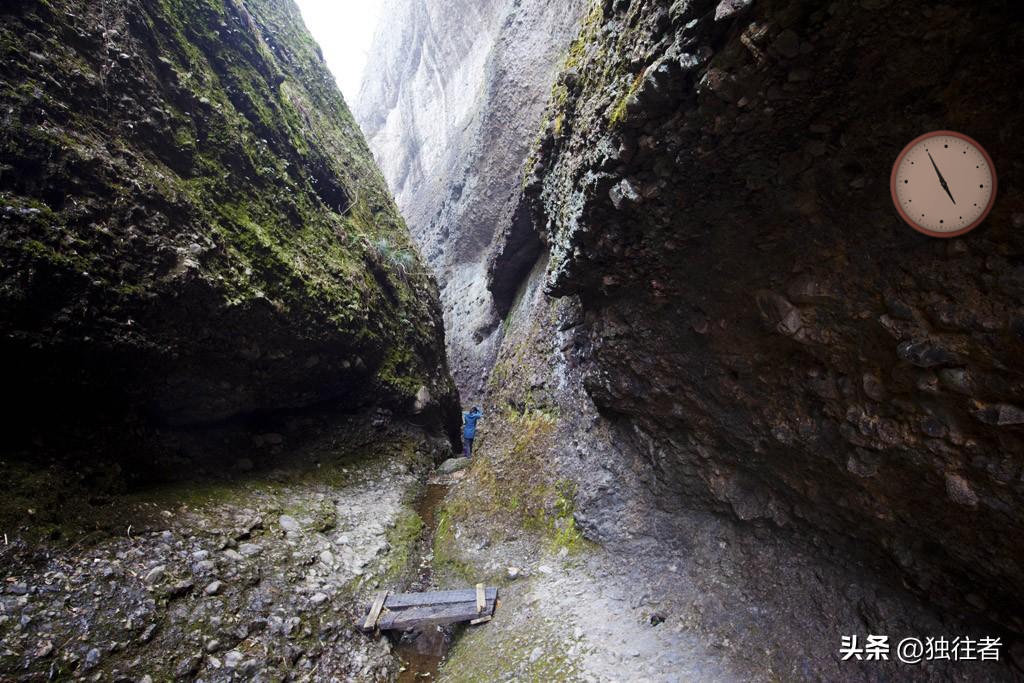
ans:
**4:55**
